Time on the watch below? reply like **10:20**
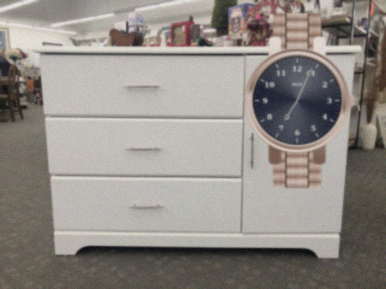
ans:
**7:04**
